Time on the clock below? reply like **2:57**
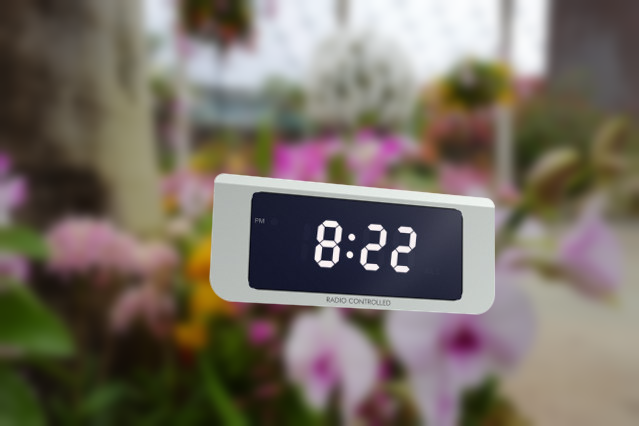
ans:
**8:22**
